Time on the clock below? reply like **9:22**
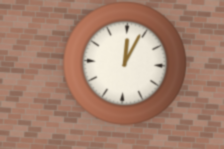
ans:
**12:04**
